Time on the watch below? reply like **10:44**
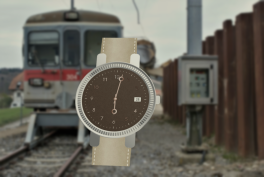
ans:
**6:02**
